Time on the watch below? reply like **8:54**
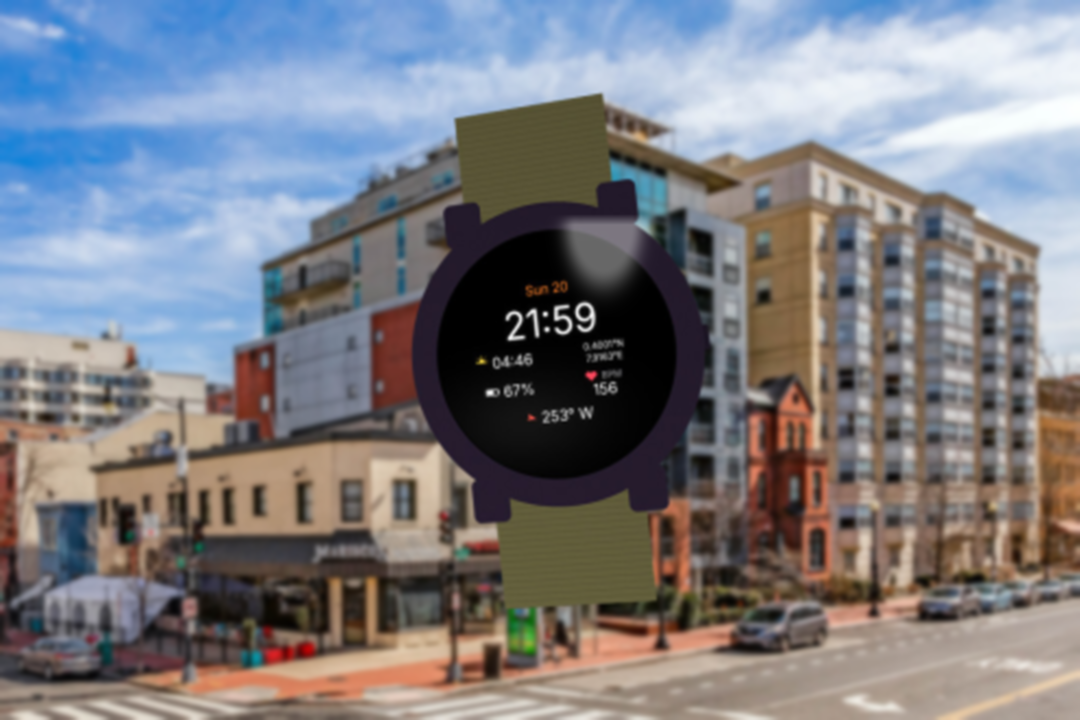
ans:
**21:59**
